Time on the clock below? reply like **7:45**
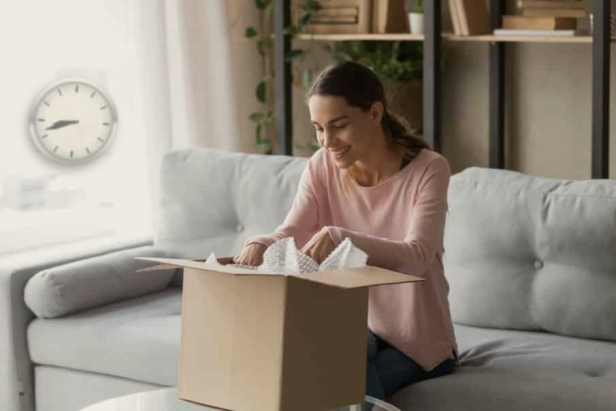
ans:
**8:42**
